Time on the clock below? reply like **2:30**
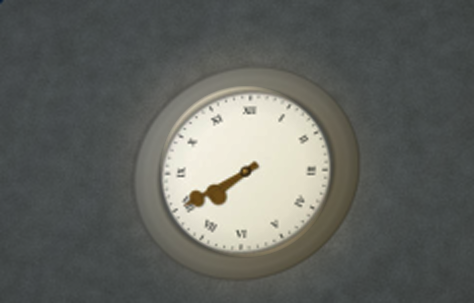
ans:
**7:40**
